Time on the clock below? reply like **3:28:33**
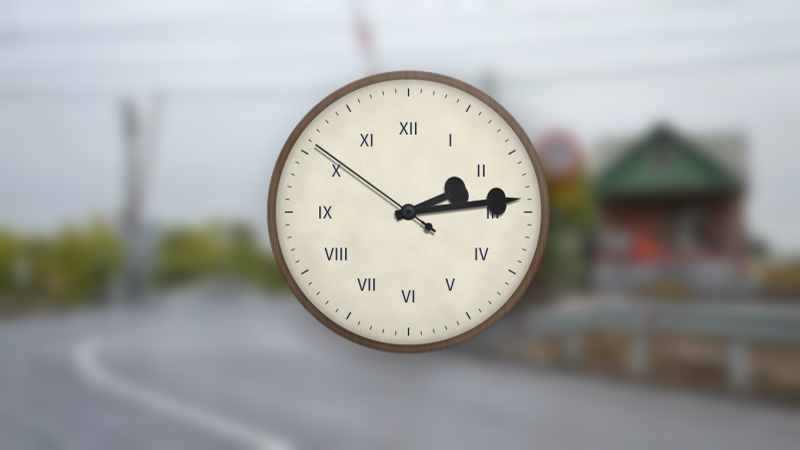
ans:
**2:13:51**
